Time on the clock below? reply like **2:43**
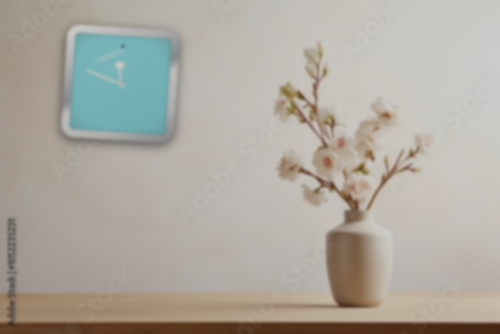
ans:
**11:48**
